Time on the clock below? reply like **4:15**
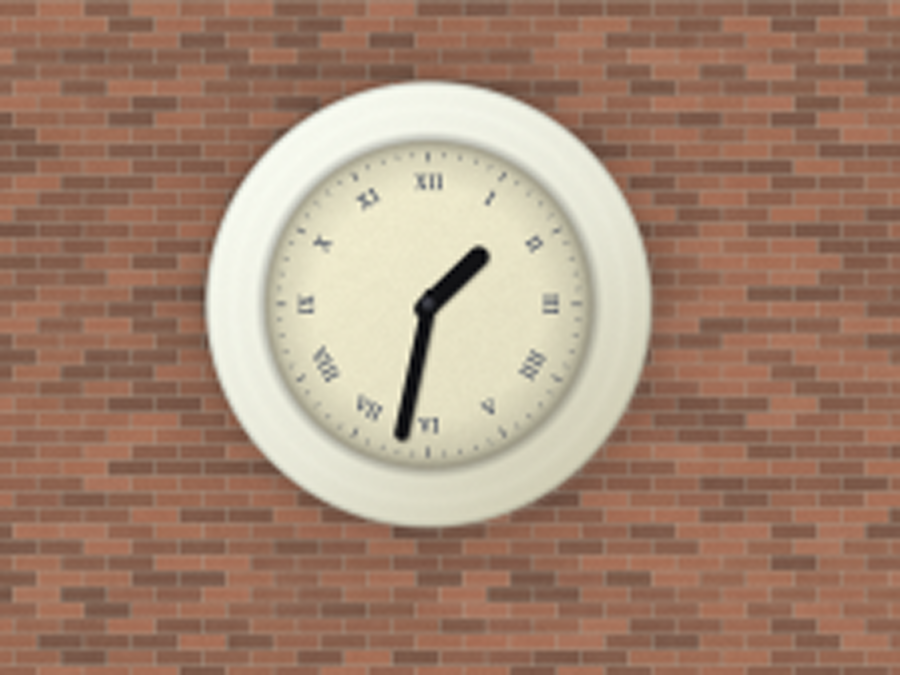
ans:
**1:32**
